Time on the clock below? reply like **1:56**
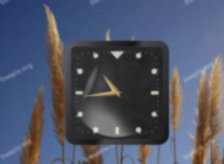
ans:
**10:44**
